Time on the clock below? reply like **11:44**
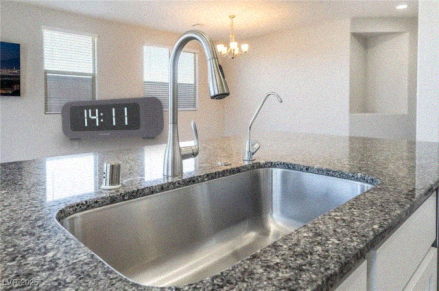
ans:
**14:11**
